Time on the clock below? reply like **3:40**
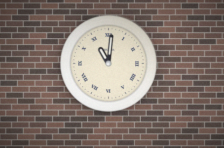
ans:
**11:01**
